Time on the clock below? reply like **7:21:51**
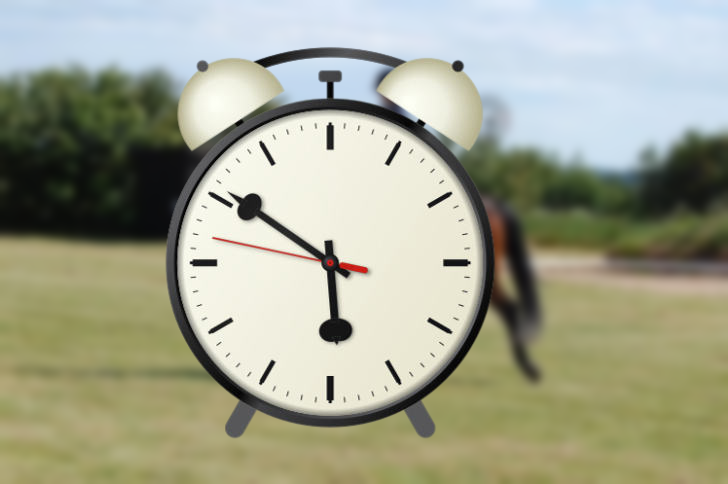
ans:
**5:50:47**
